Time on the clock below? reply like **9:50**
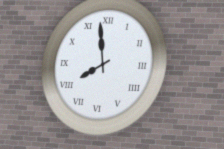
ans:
**7:58**
